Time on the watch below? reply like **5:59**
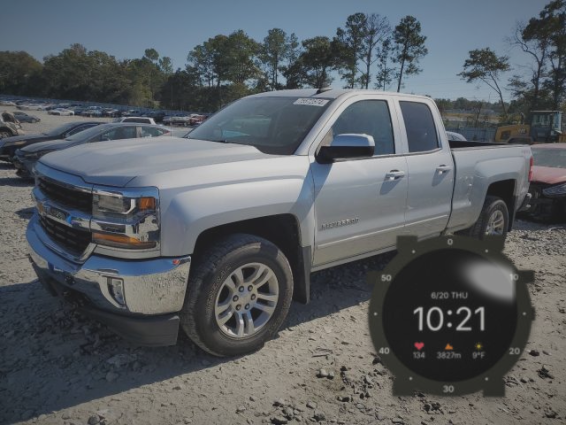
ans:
**10:21**
